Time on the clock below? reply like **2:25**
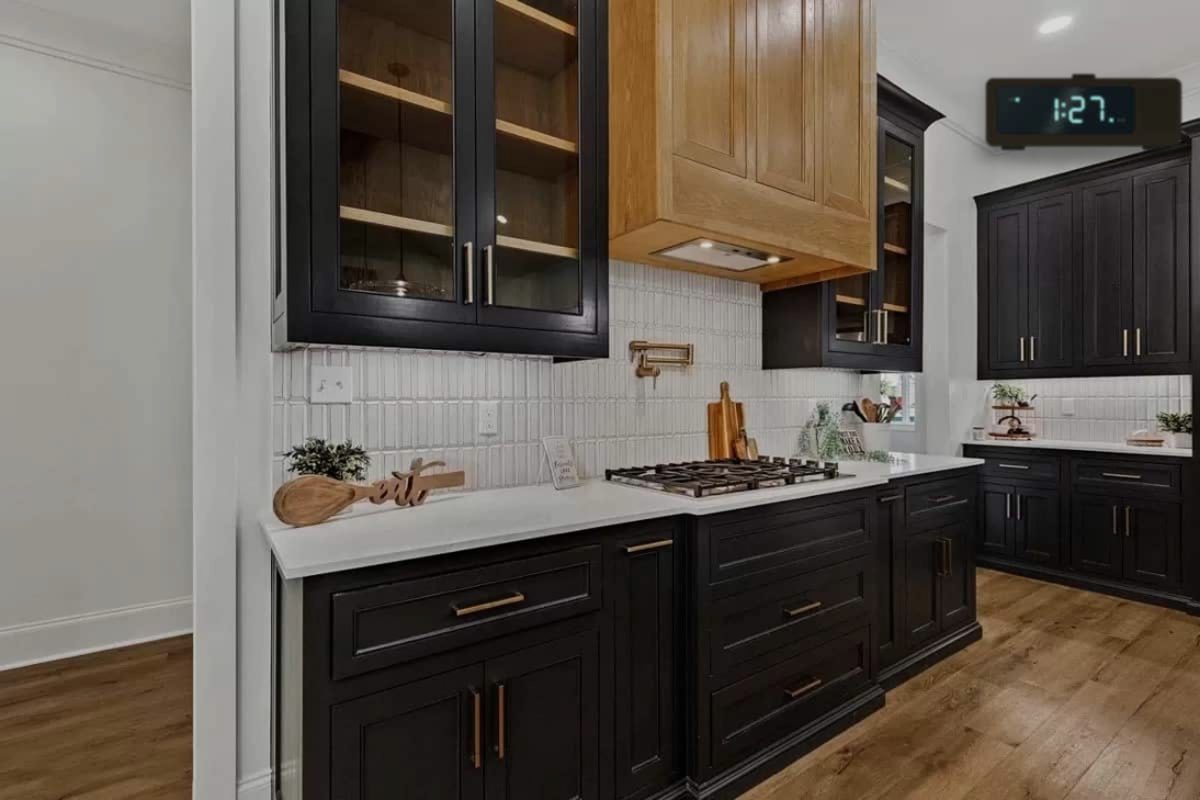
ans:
**1:27**
